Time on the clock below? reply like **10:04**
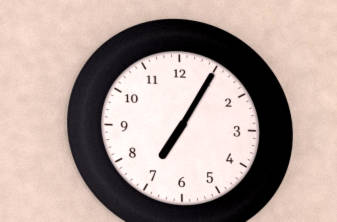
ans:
**7:05**
